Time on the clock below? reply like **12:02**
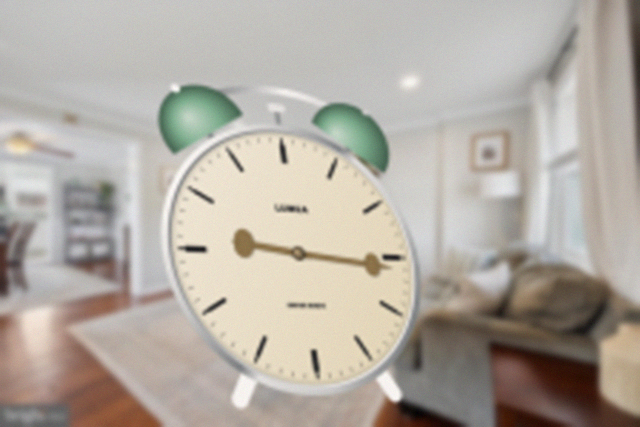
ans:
**9:16**
